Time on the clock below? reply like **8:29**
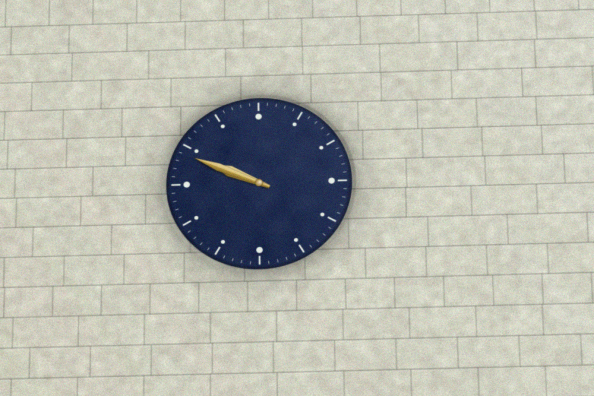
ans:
**9:49**
